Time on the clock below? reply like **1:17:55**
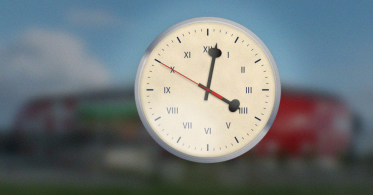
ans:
**4:01:50**
